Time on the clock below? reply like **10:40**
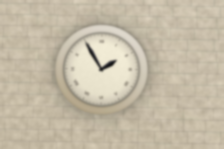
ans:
**1:55**
